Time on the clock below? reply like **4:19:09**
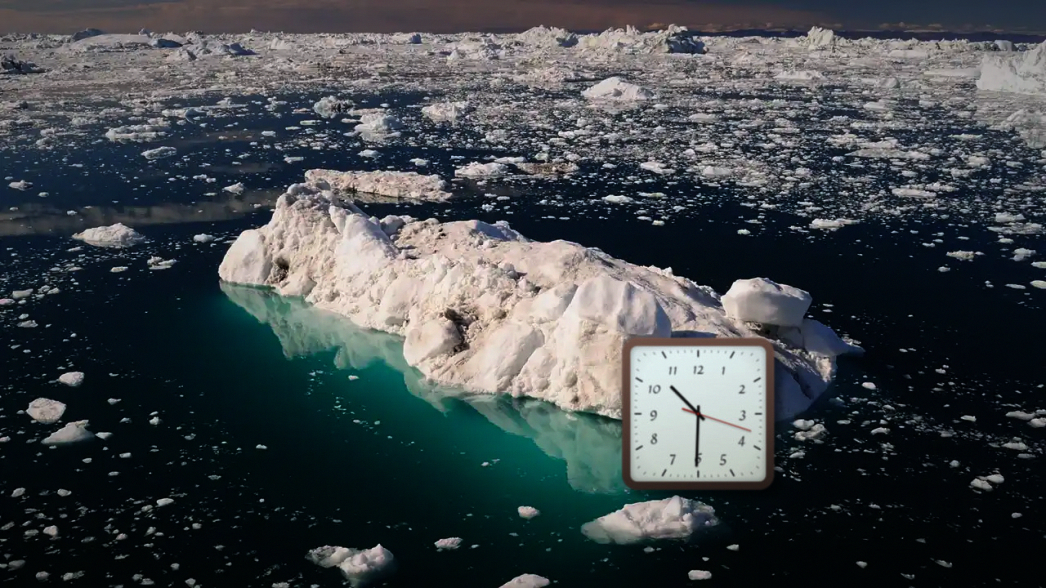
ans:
**10:30:18**
